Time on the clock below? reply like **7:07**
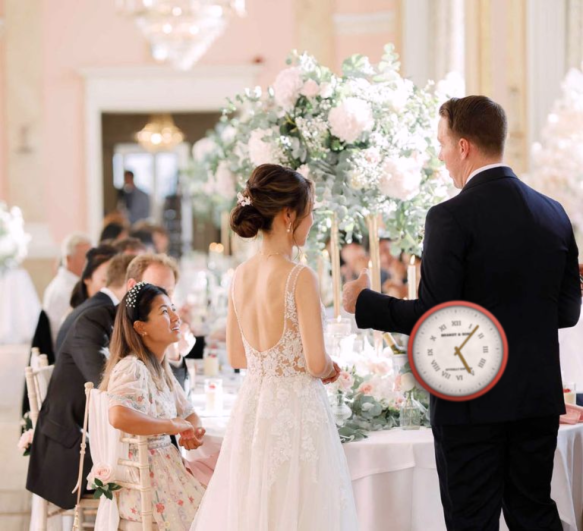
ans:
**5:07**
